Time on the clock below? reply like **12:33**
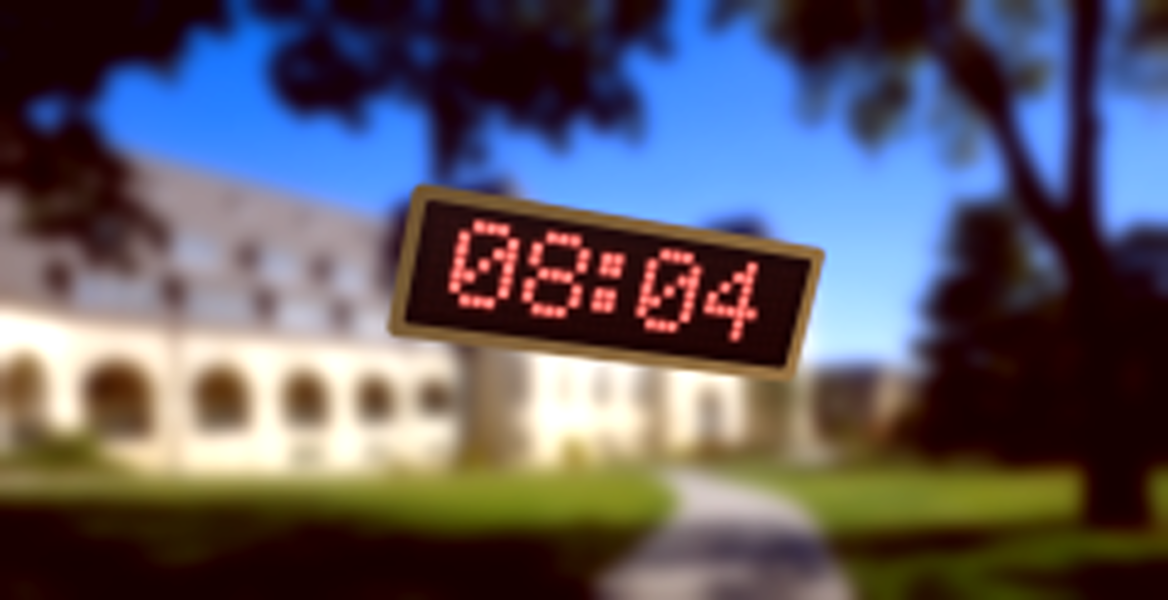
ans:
**8:04**
